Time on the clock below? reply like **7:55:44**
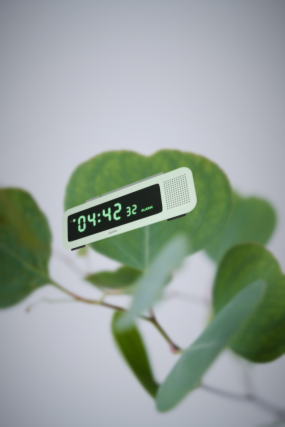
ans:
**4:42:32**
